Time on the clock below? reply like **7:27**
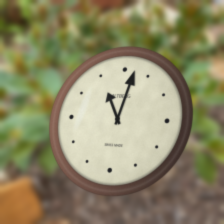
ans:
**11:02**
